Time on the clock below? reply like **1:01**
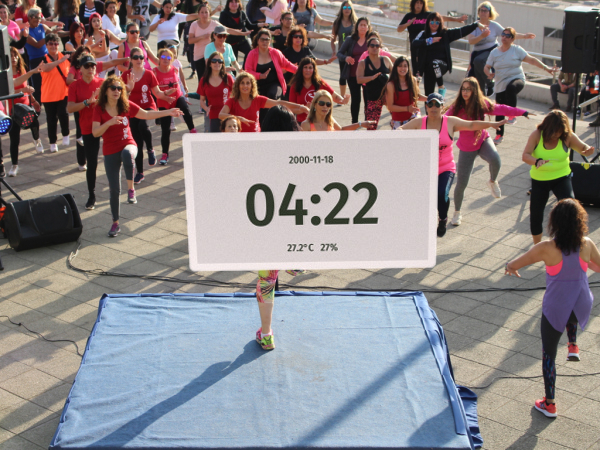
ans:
**4:22**
